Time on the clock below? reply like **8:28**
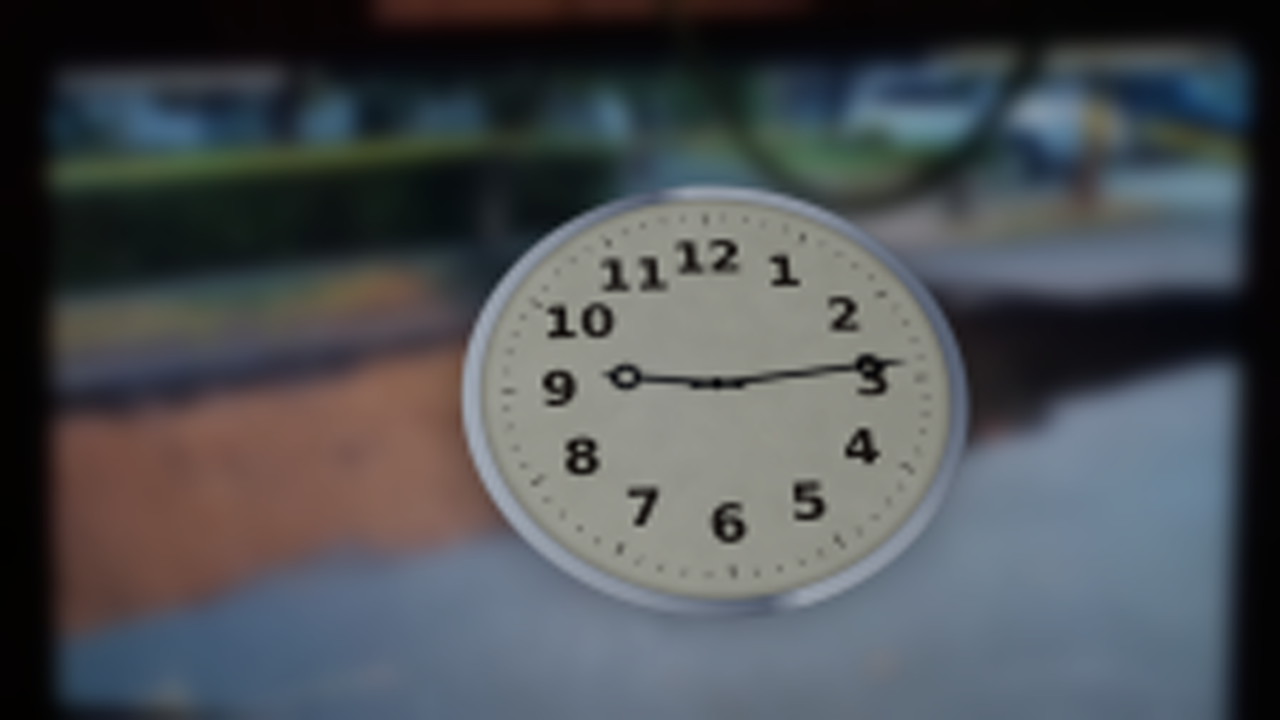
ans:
**9:14**
